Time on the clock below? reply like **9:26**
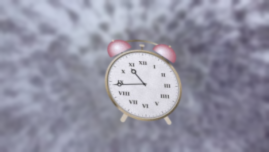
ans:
**10:44**
